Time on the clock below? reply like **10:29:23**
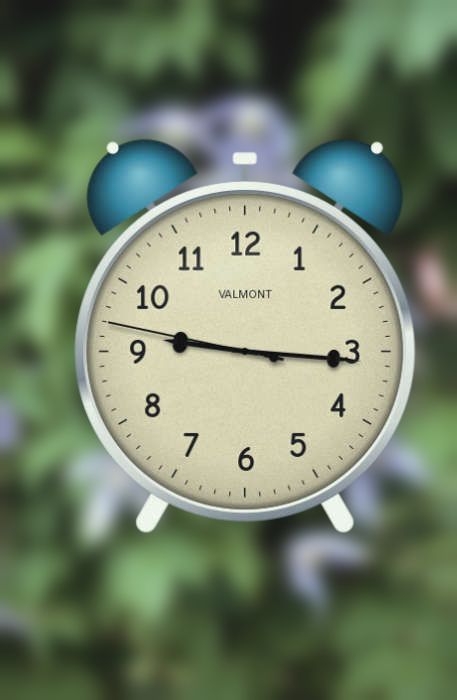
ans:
**9:15:47**
